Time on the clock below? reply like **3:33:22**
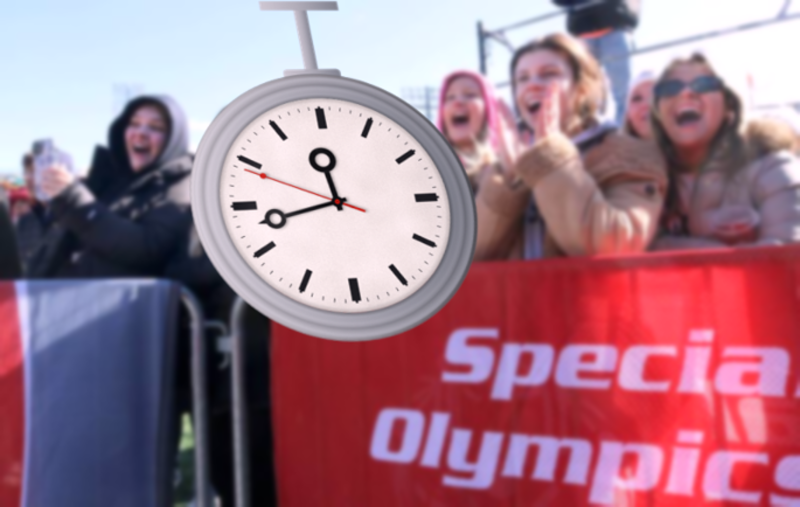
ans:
**11:42:49**
